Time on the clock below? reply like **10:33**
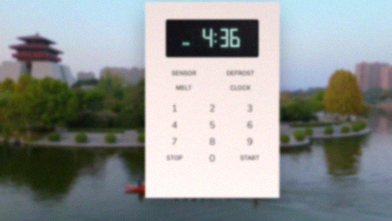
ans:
**4:36**
